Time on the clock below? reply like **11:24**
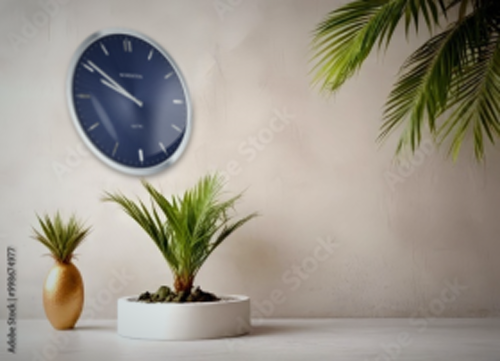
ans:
**9:51**
